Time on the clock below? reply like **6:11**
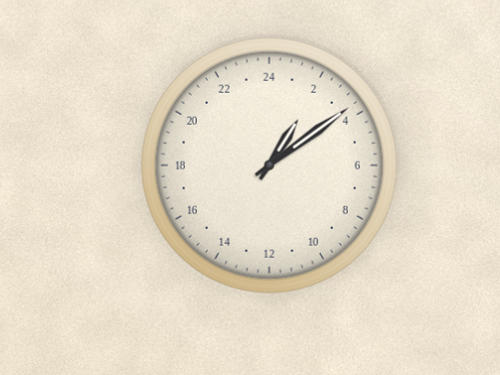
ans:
**2:09**
